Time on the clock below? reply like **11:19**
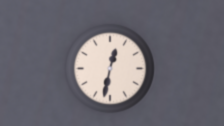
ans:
**12:32**
